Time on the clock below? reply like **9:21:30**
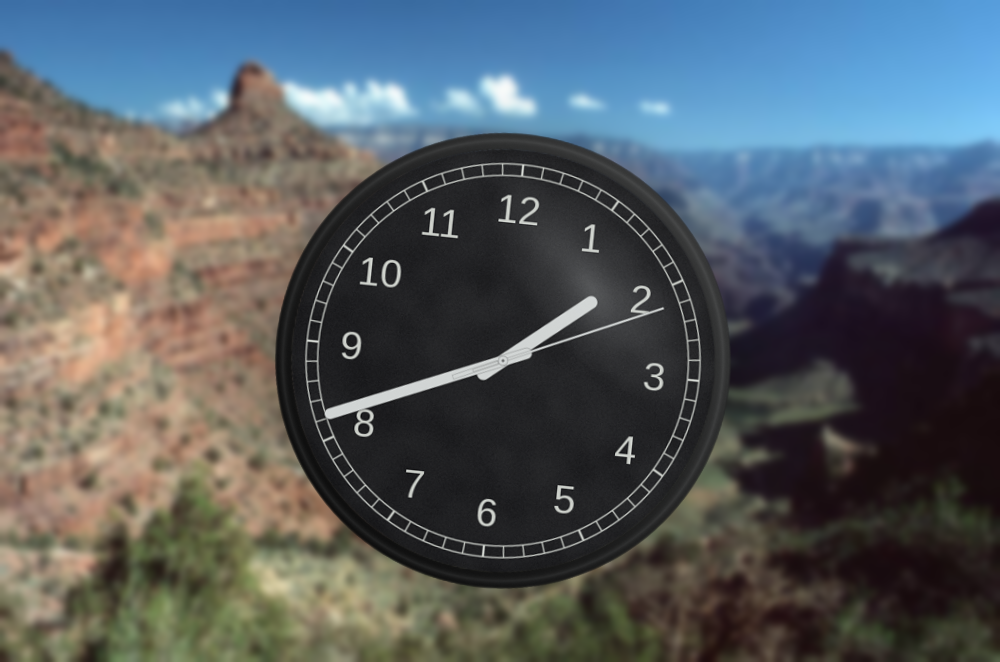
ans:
**1:41:11**
